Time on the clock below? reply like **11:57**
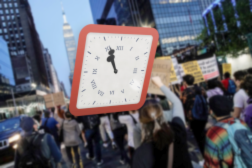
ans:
**10:56**
